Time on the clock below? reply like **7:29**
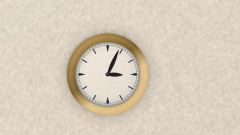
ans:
**3:04**
